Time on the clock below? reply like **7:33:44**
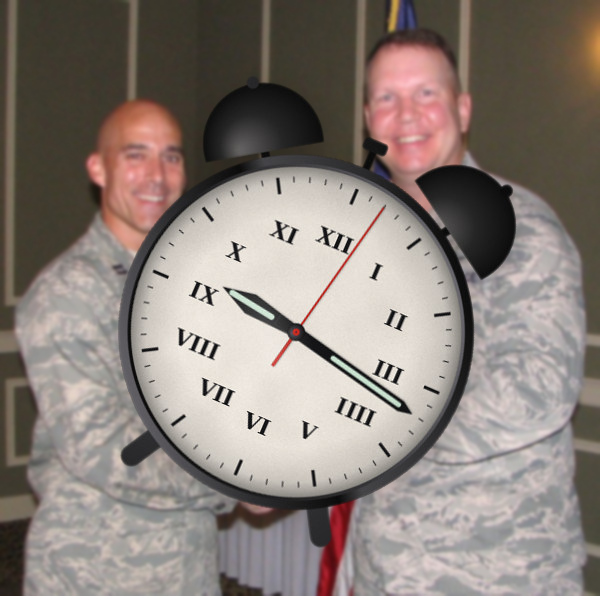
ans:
**9:17:02**
